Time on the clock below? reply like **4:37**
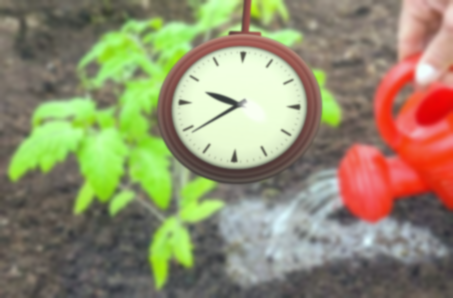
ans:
**9:39**
